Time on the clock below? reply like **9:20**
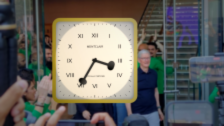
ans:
**3:35**
